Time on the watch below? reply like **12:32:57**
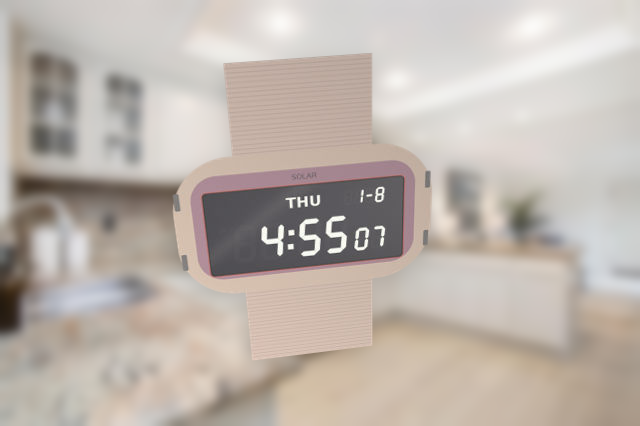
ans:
**4:55:07**
